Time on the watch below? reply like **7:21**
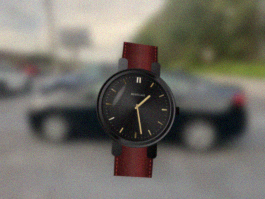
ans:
**1:28**
